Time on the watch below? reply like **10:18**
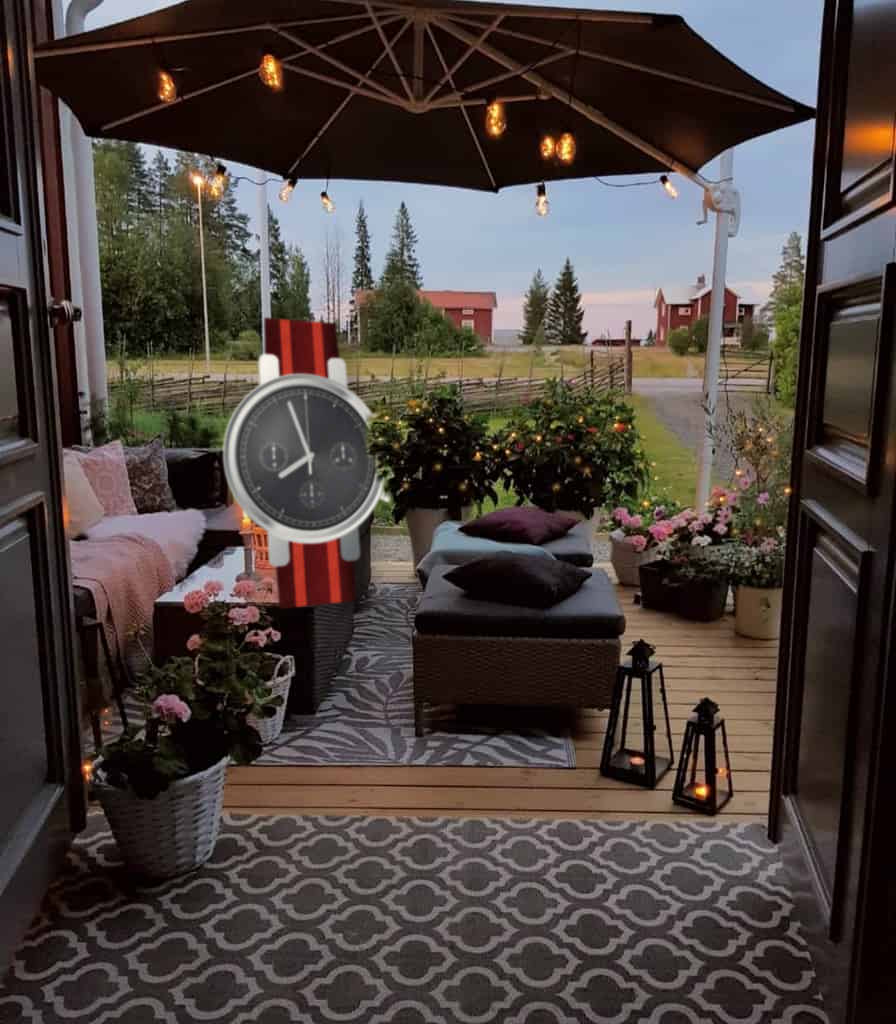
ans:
**7:57**
